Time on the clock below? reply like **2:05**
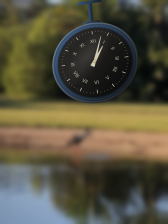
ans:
**1:03**
